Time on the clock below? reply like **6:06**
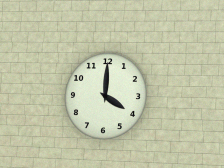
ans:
**4:00**
